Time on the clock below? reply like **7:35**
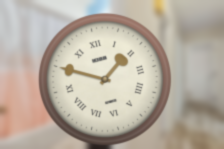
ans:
**1:50**
